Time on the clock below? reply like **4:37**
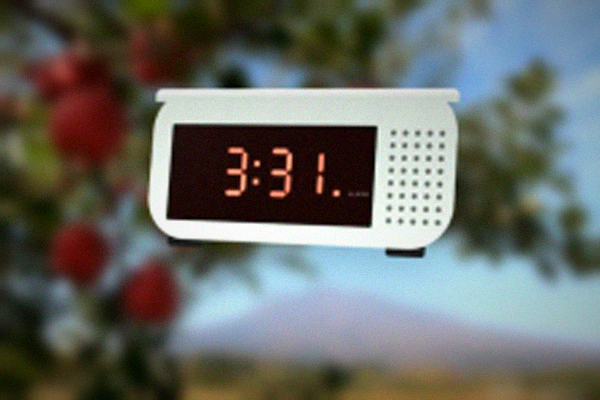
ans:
**3:31**
